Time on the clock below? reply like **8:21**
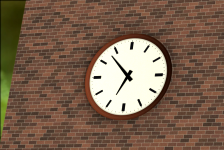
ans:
**6:53**
